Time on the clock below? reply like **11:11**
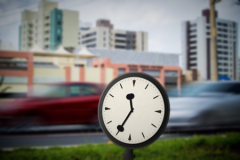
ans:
**11:35**
